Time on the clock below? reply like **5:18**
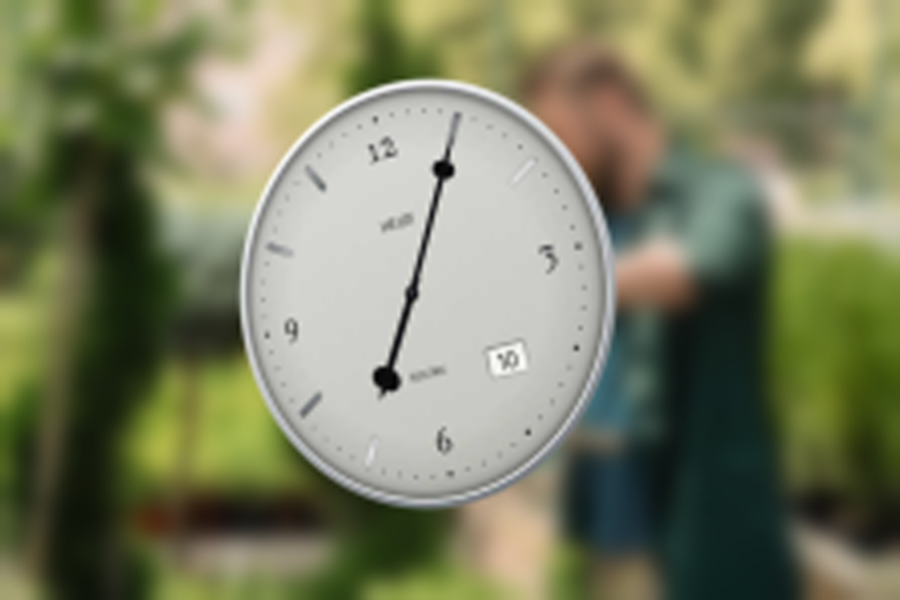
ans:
**7:05**
